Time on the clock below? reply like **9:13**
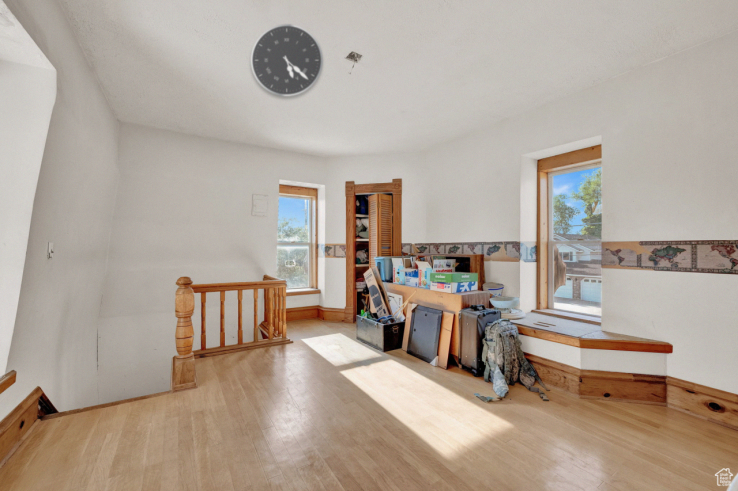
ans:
**5:22**
